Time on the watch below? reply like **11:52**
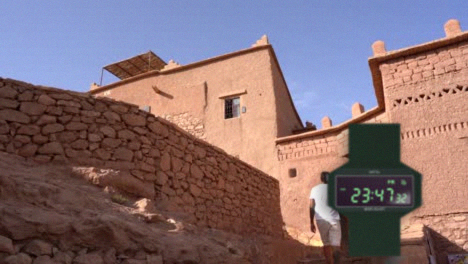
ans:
**23:47**
